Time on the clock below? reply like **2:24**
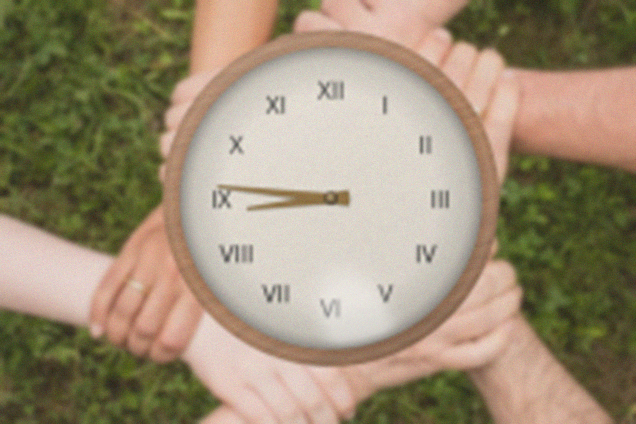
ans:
**8:46**
